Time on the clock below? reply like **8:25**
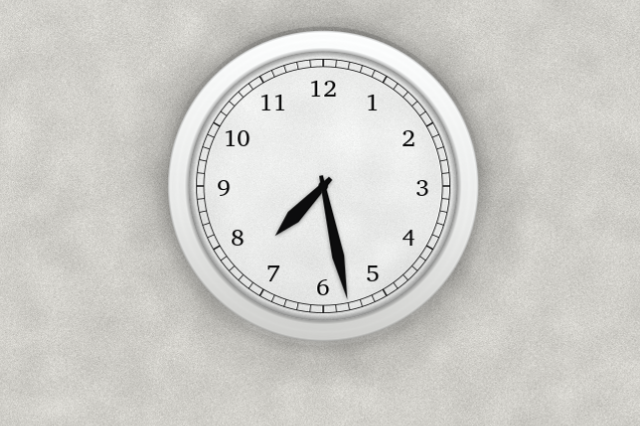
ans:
**7:28**
